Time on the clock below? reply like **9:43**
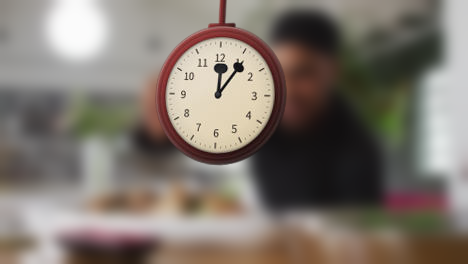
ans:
**12:06**
